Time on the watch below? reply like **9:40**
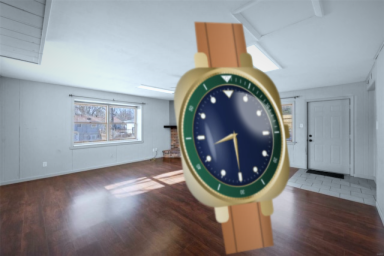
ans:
**8:30**
